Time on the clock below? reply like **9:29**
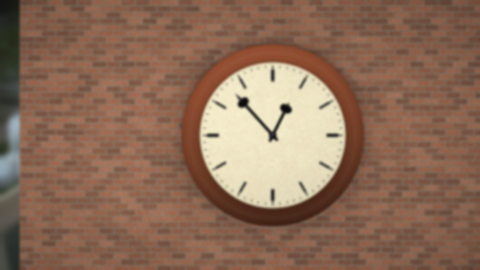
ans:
**12:53**
